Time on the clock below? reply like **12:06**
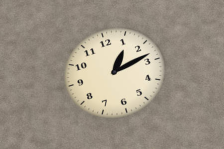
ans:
**1:13**
